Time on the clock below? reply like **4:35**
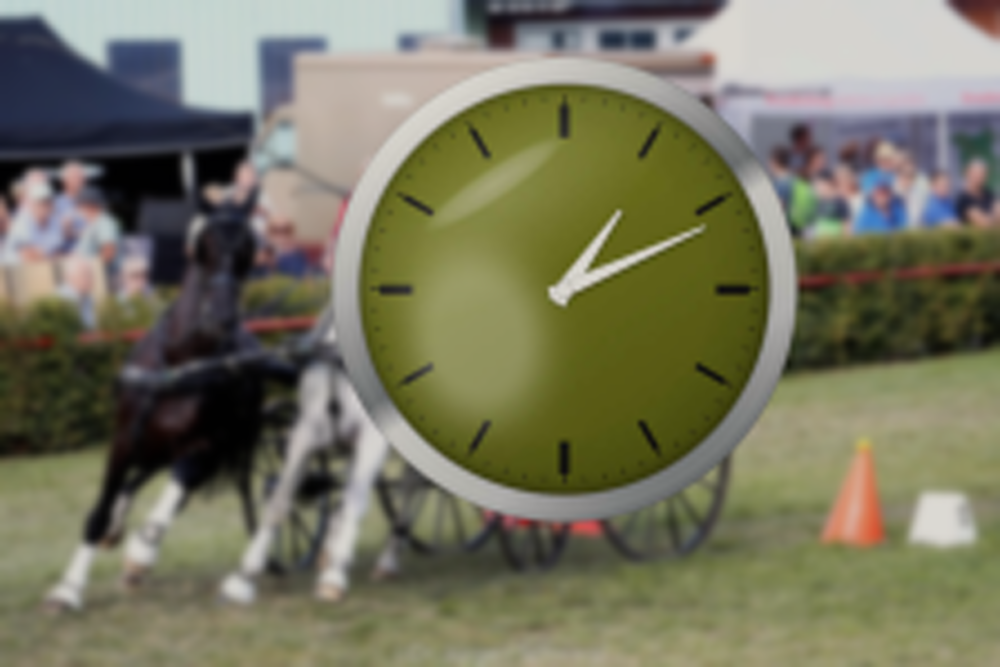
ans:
**1:11**
